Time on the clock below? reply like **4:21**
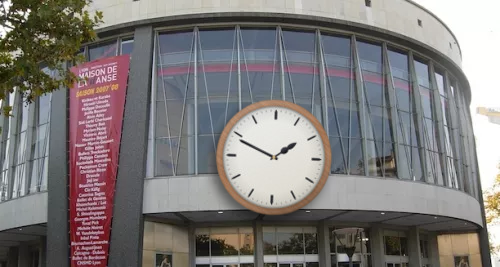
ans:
**1:49**
